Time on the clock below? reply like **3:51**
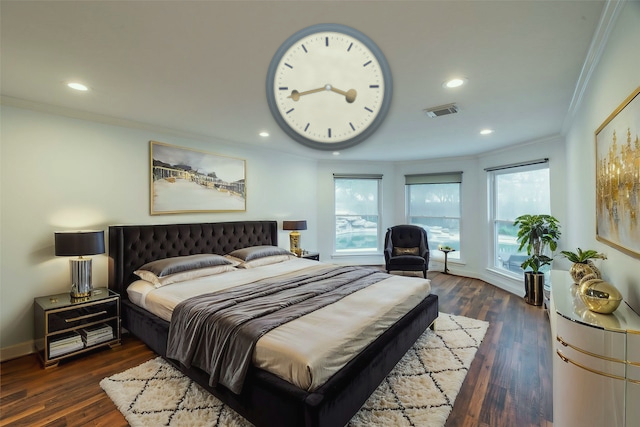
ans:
**3:43**
